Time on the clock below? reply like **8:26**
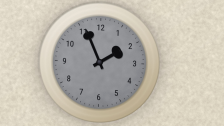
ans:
**1:56**
